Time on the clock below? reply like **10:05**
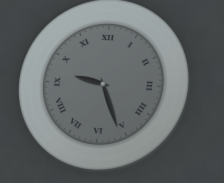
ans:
**9:26**
